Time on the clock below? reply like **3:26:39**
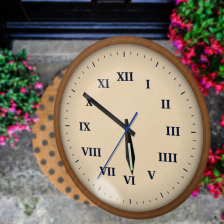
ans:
**5:50:36**
